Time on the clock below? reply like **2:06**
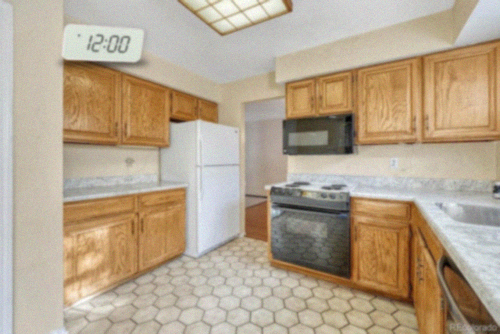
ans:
**12:00**
